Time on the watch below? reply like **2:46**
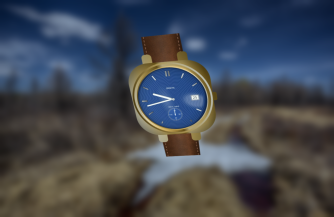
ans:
**9:43**
